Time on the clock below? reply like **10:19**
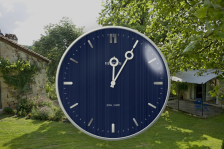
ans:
**12:05**
